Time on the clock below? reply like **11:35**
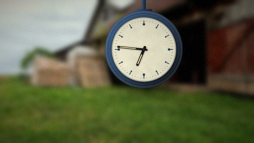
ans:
**6:46**
